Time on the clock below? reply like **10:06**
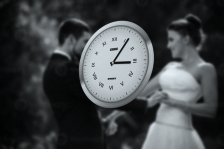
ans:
**3:06**
